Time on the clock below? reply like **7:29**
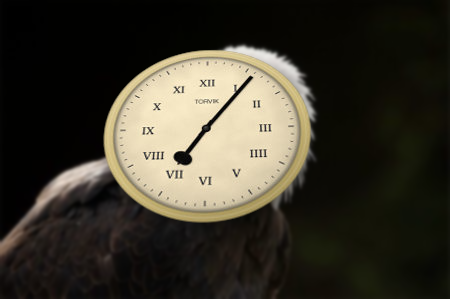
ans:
**7:06**
